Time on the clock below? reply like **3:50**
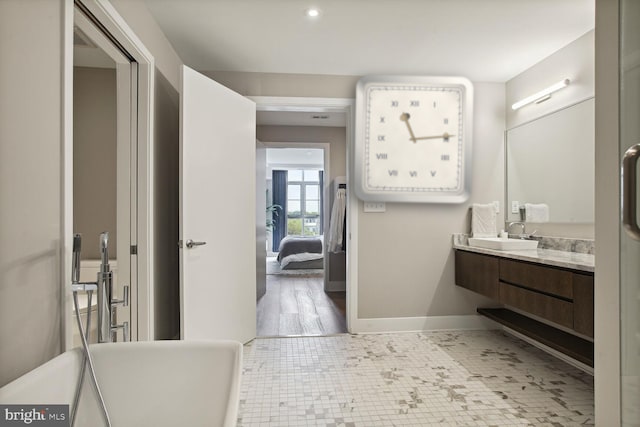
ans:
**11:14**
